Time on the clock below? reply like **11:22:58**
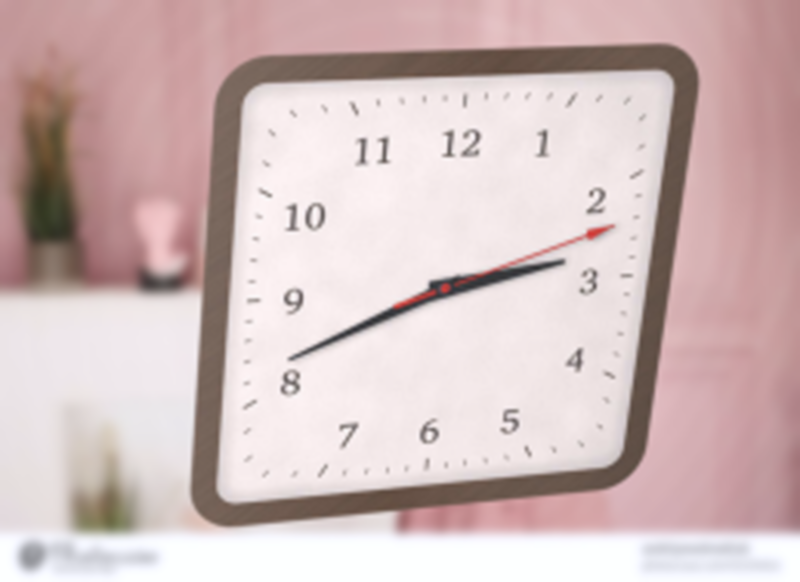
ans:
**2:41:12**
